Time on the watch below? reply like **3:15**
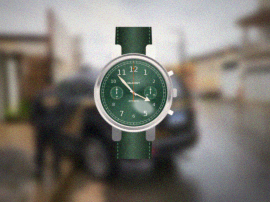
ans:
**3:53**
